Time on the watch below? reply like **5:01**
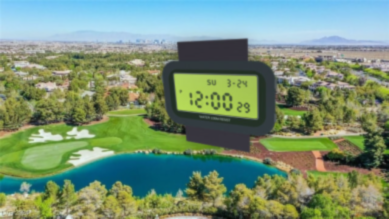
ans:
**12:00**
